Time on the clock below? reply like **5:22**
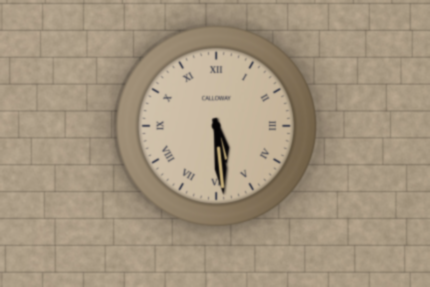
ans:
**5:29**
